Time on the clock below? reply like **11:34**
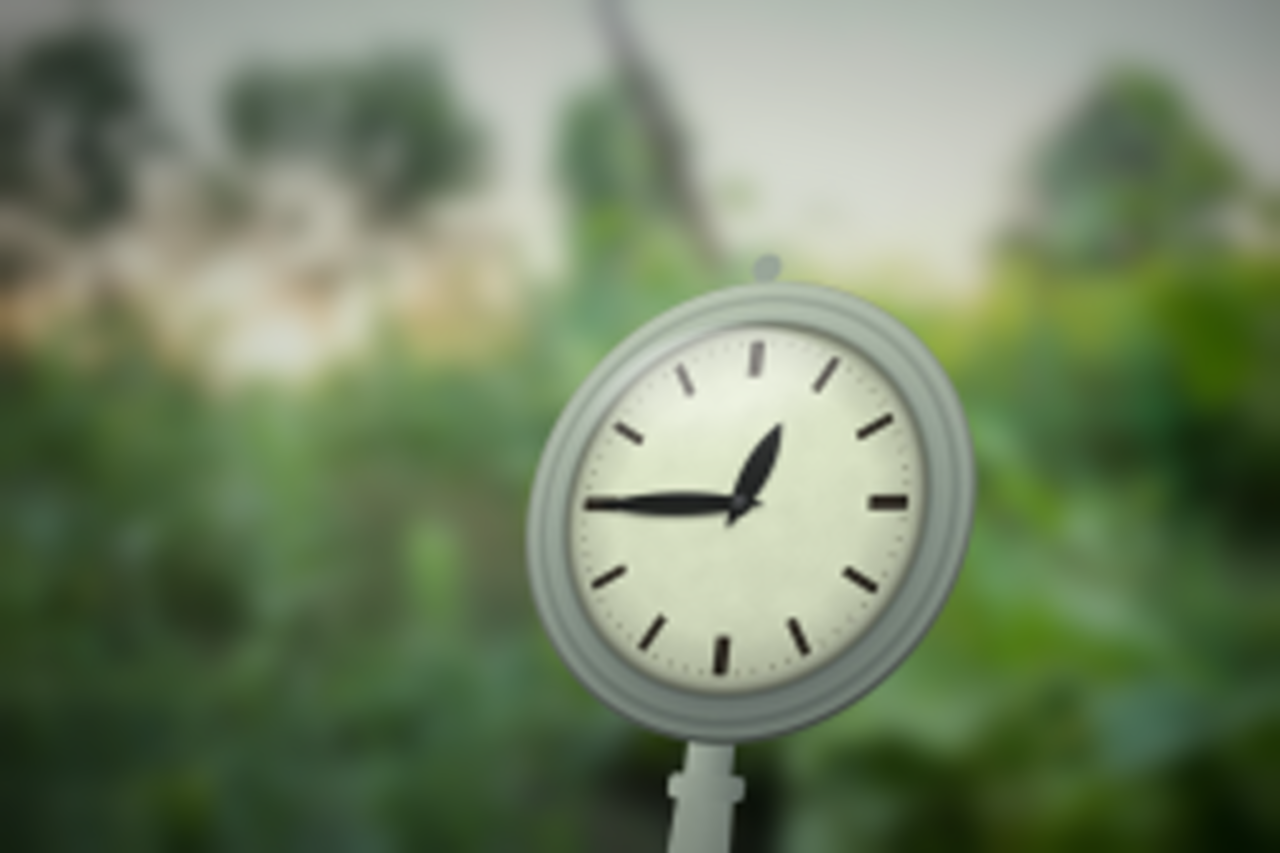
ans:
**12:45**
